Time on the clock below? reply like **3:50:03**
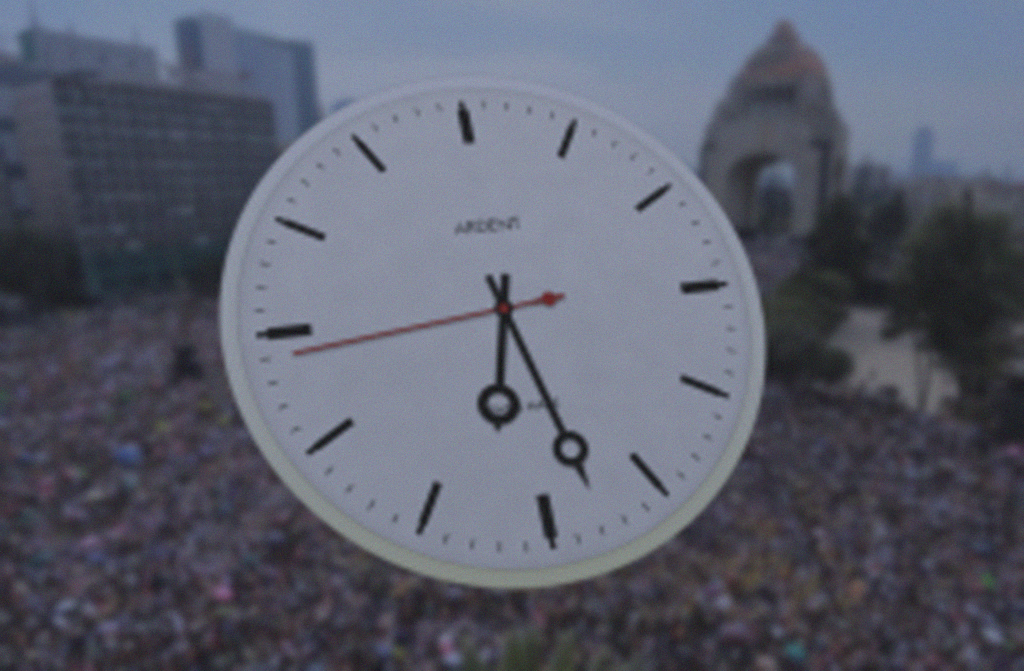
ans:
**6:27:44**
